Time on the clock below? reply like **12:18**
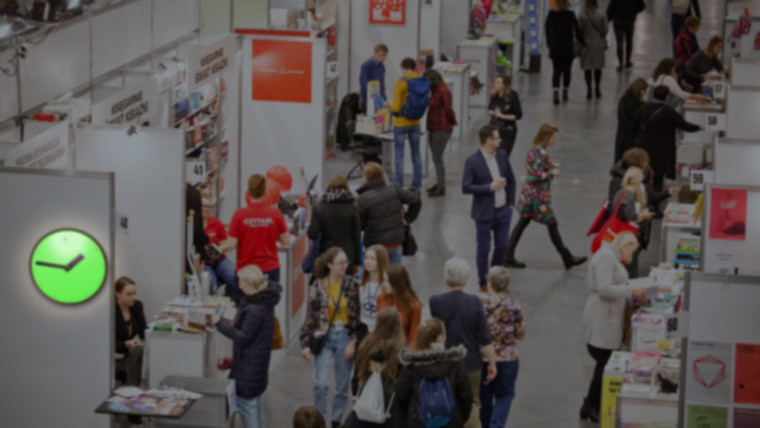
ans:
**1:47**
